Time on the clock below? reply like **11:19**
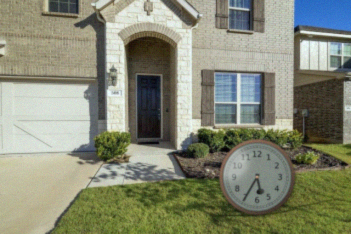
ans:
**5:35**
